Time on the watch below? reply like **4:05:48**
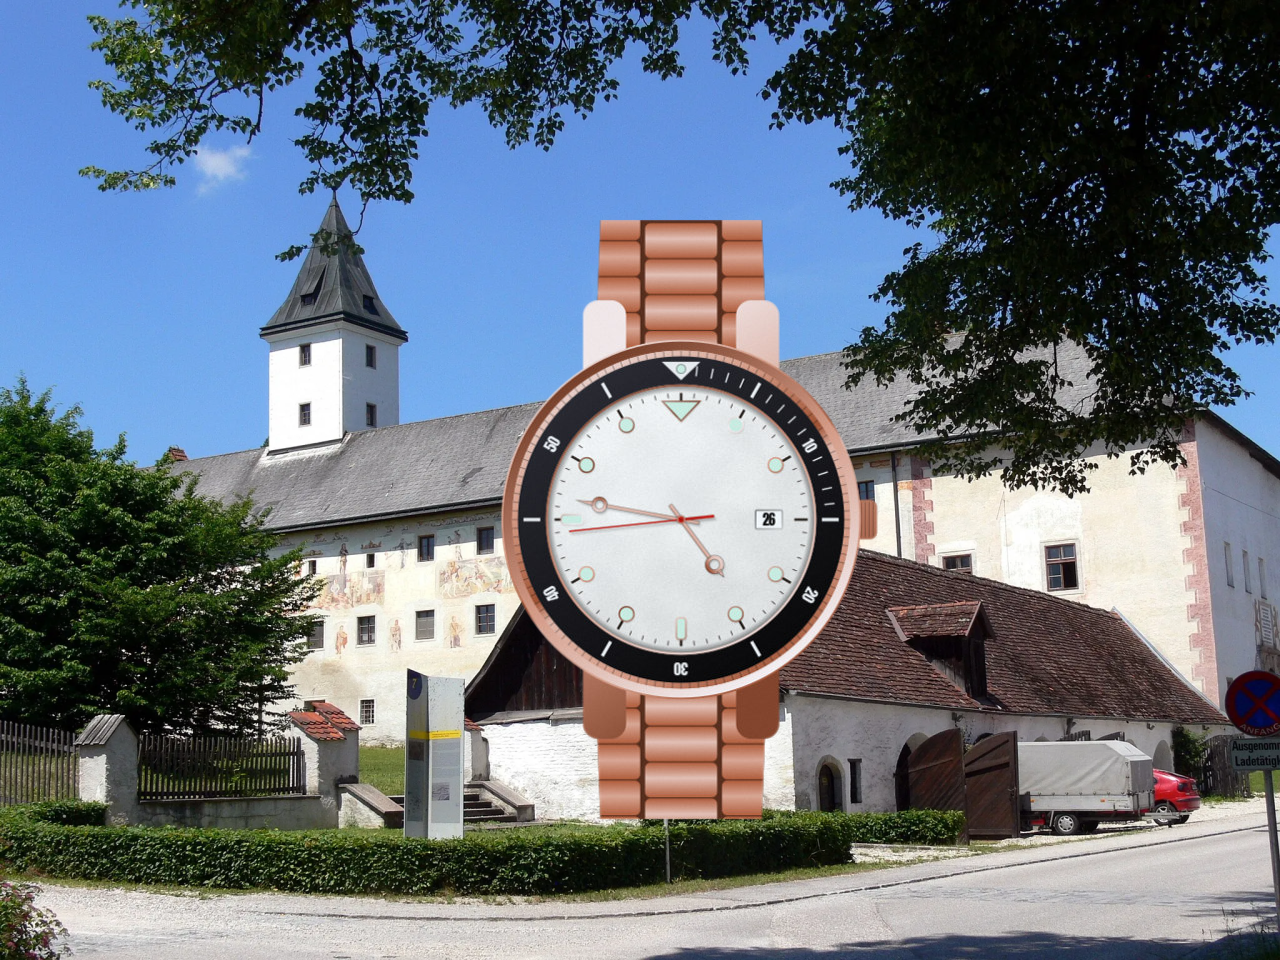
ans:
**4:46:44**
